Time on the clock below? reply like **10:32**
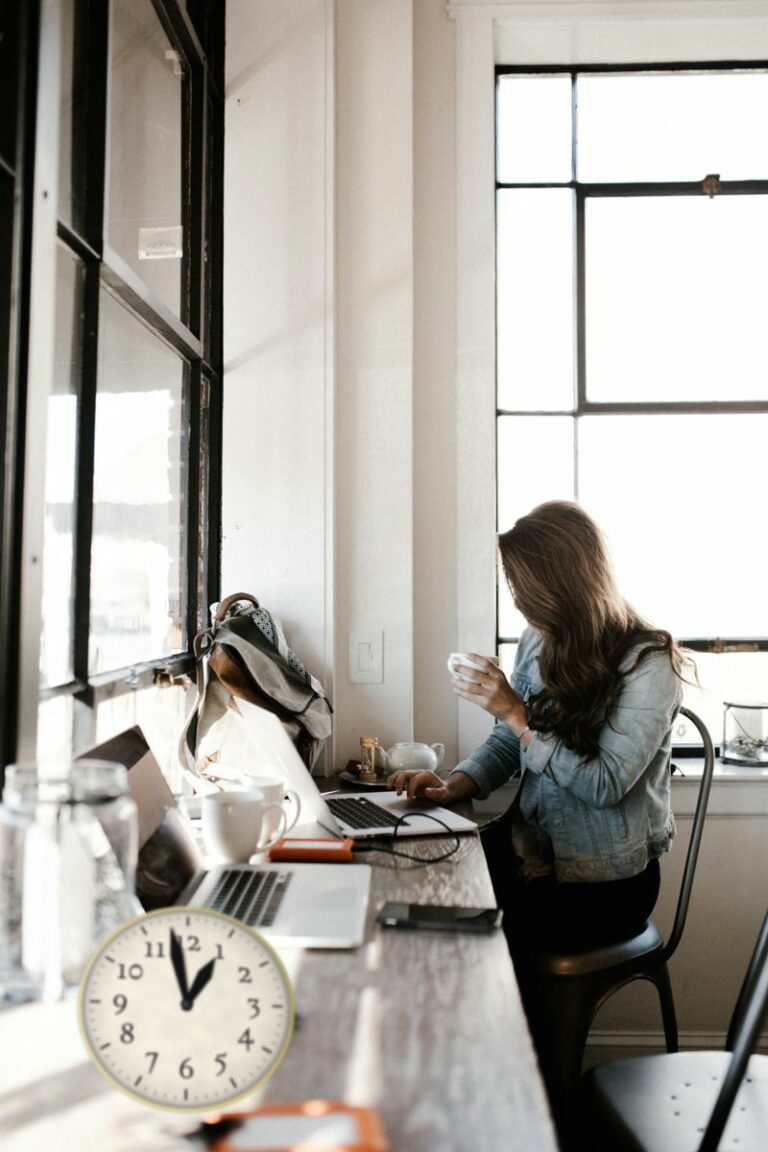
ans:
**12:58**
